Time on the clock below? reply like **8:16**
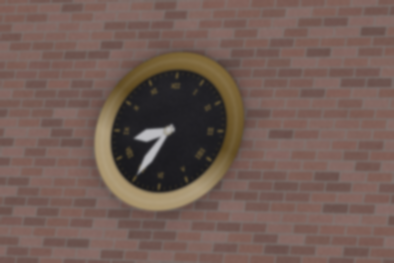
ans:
**8:35**
